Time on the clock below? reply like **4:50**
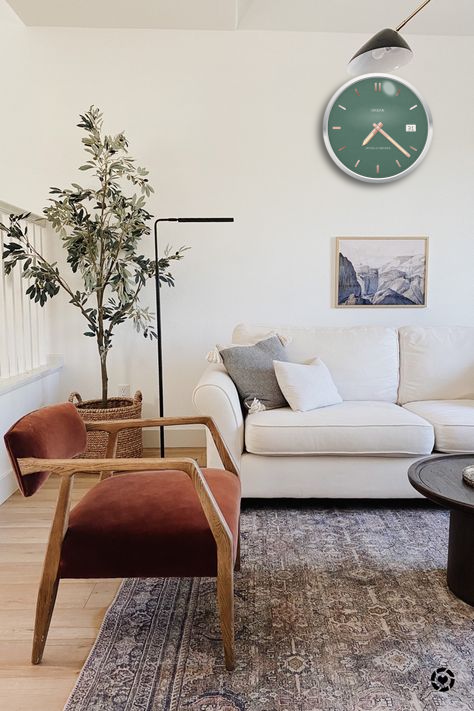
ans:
**7:22**
